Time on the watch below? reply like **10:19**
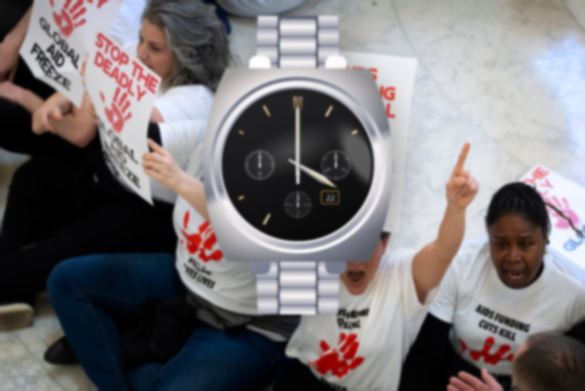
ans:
**4:00**
